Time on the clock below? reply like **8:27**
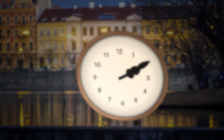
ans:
**2:10**
